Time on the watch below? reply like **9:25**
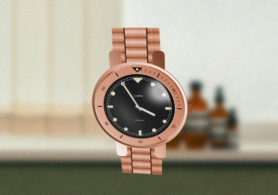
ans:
**3:55**
